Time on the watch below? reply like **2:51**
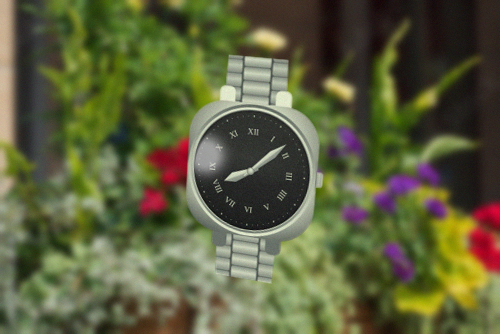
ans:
**8:08**
